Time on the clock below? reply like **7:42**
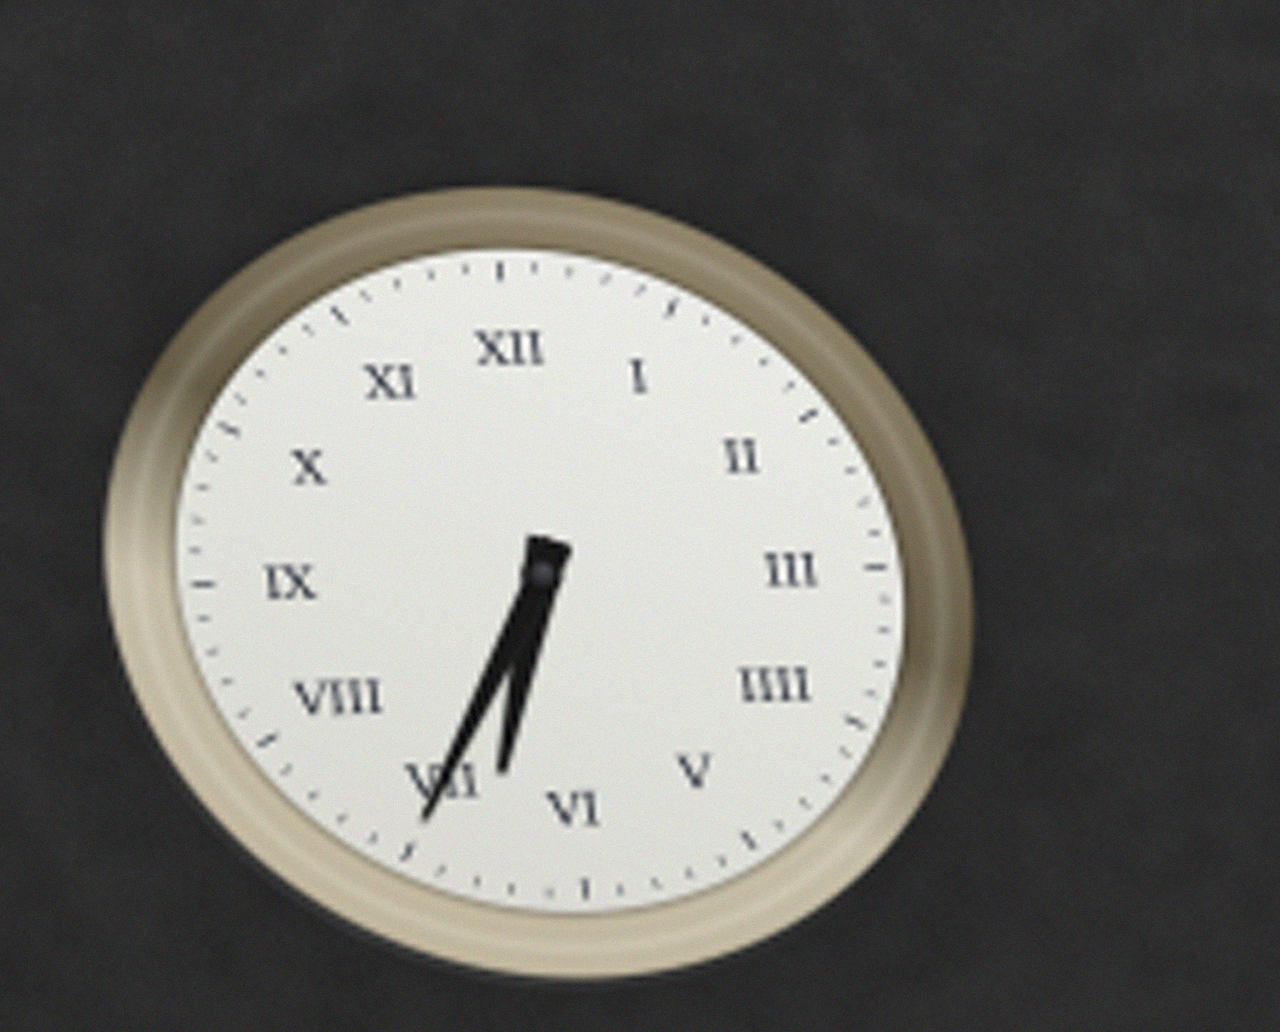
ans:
**6:35**
